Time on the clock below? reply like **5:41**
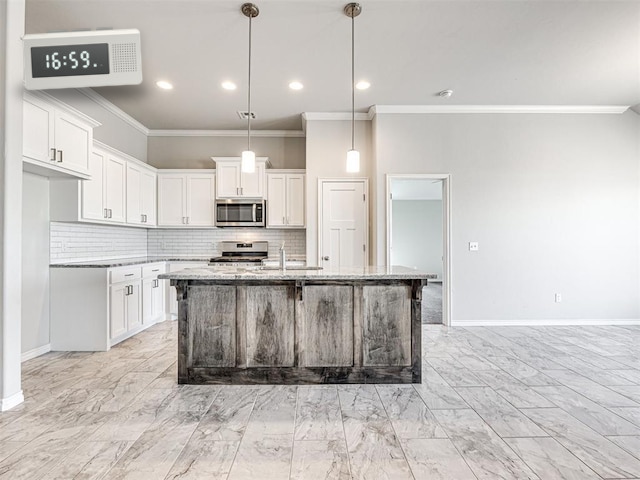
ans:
**16:59**
